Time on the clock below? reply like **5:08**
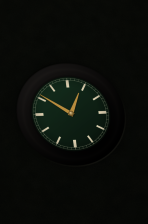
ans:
**12:51**
